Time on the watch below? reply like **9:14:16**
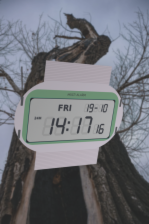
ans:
**14:17:16**
